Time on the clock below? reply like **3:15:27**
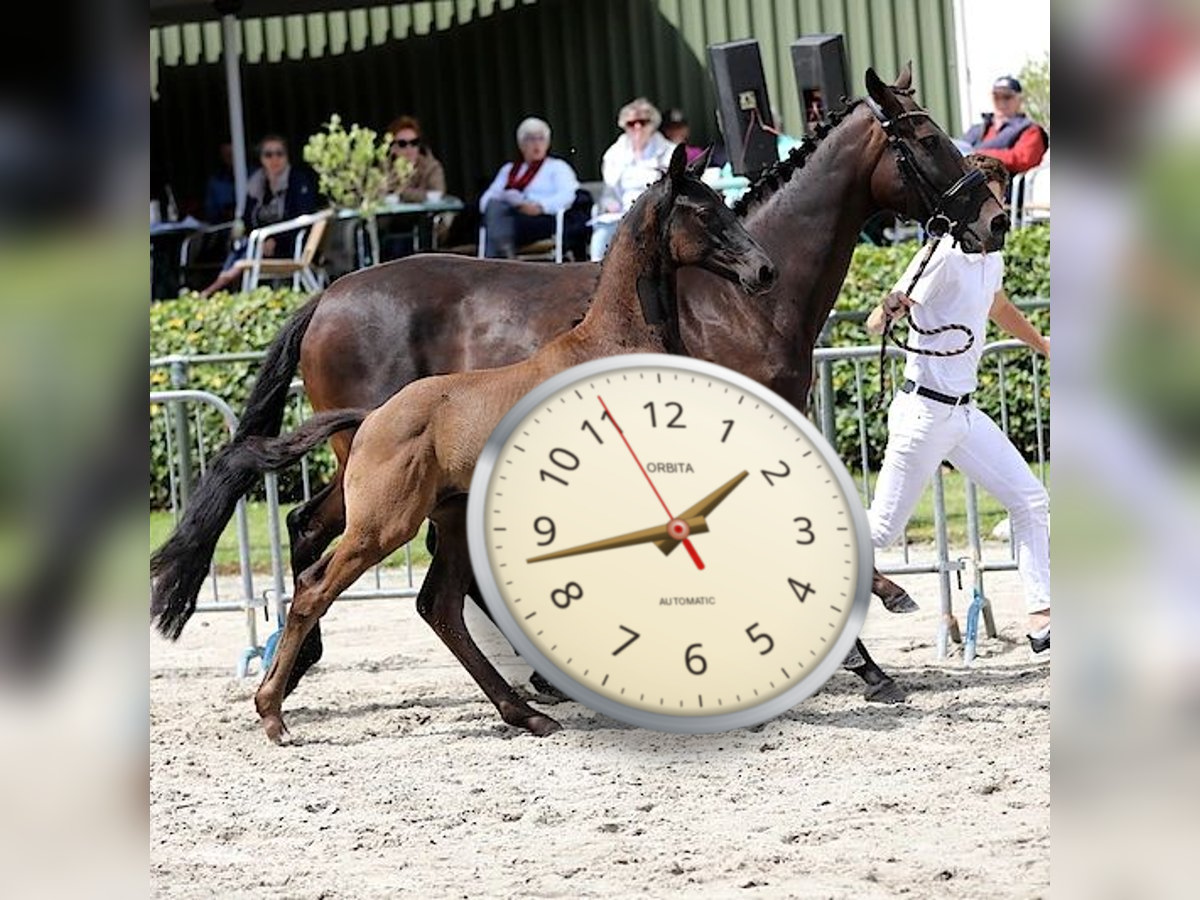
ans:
**1:42:56**
